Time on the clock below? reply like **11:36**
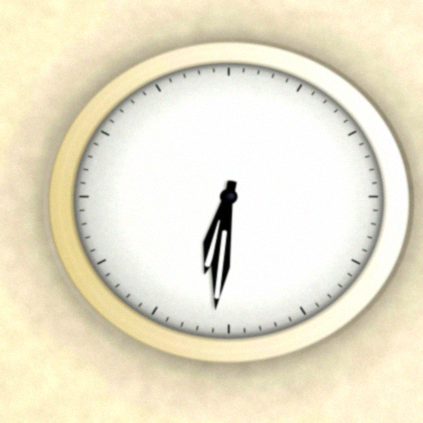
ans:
**6:31**
